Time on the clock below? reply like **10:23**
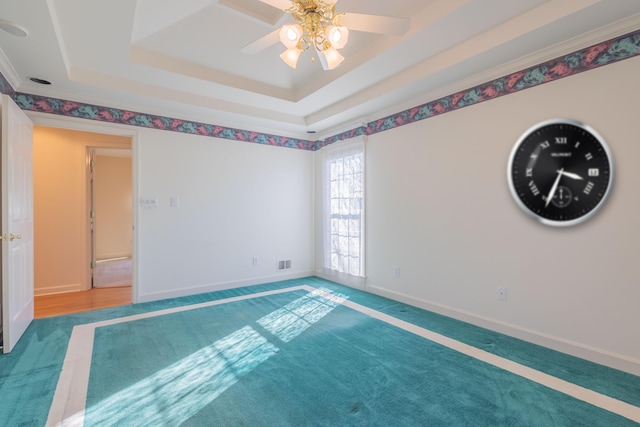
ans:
**3:34**
